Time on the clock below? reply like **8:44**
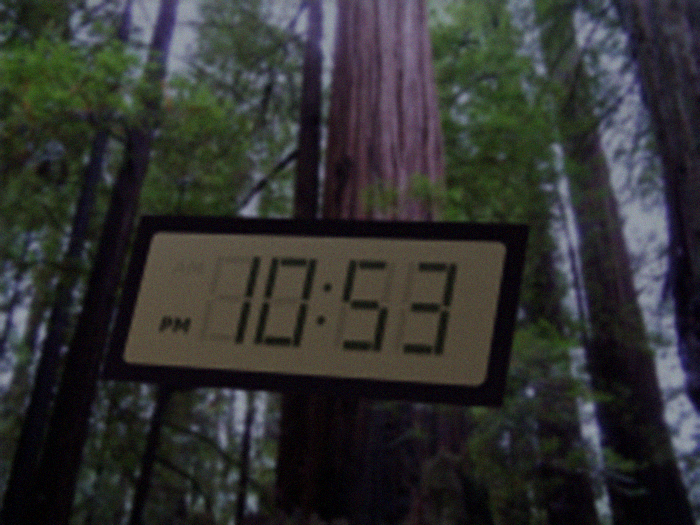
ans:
**10:53**
